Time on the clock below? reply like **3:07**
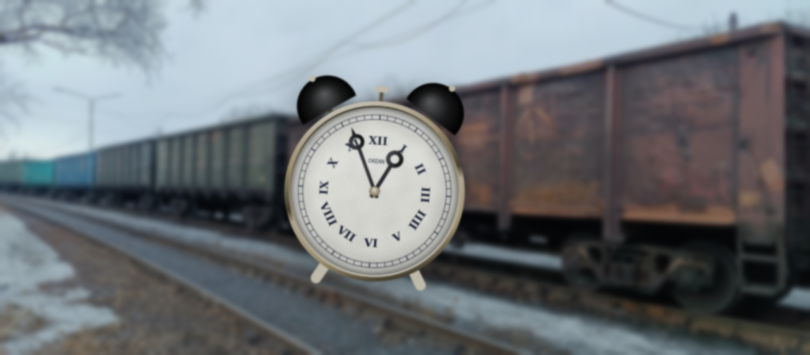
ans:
**12:56**
